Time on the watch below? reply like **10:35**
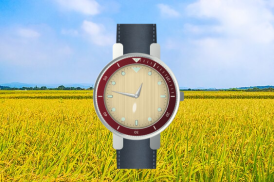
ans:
**12:47**
